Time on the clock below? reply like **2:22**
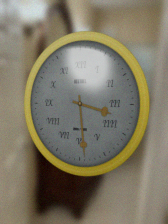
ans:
**3:29**
